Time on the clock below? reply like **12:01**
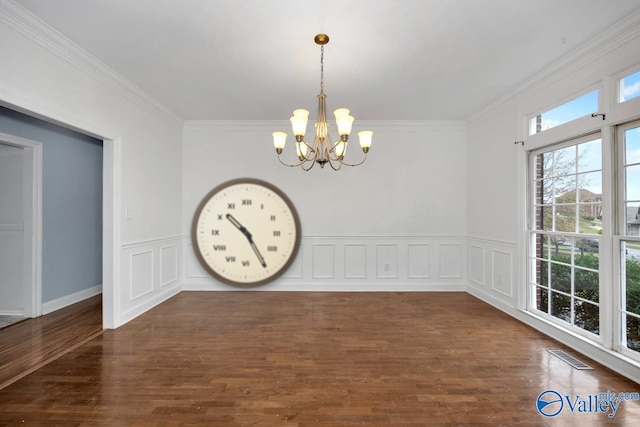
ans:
**10:25**
